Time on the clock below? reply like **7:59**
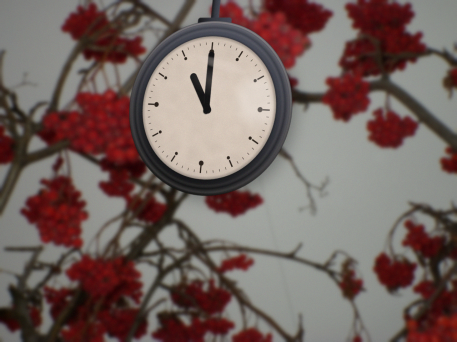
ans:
**11:00**
